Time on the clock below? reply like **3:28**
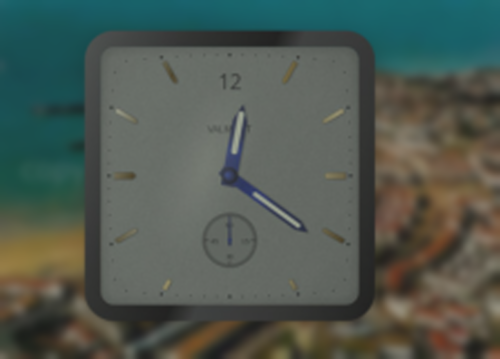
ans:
**12:21**
